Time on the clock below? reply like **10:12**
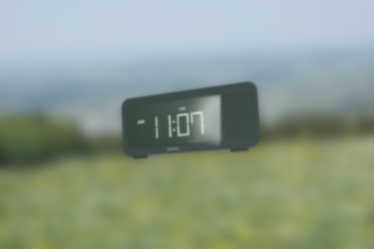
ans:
**11:07**
